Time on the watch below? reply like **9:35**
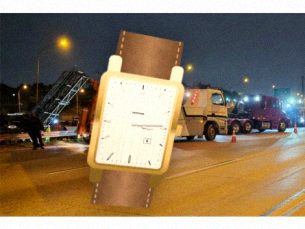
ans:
**3:14**
